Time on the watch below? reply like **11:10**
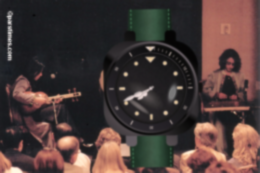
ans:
**7:41**
